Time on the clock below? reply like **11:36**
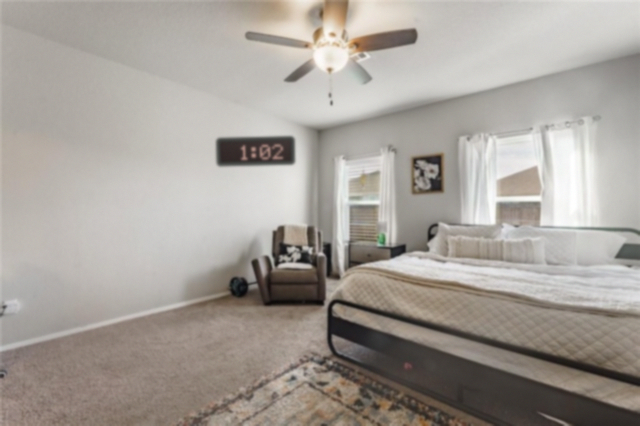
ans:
**1:02**
